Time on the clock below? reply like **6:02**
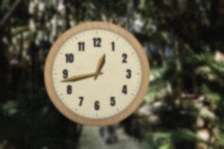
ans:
**12:43**
